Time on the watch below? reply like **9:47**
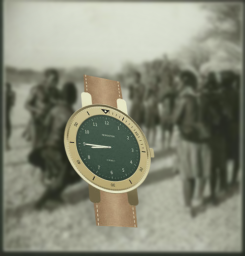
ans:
**8:45**
